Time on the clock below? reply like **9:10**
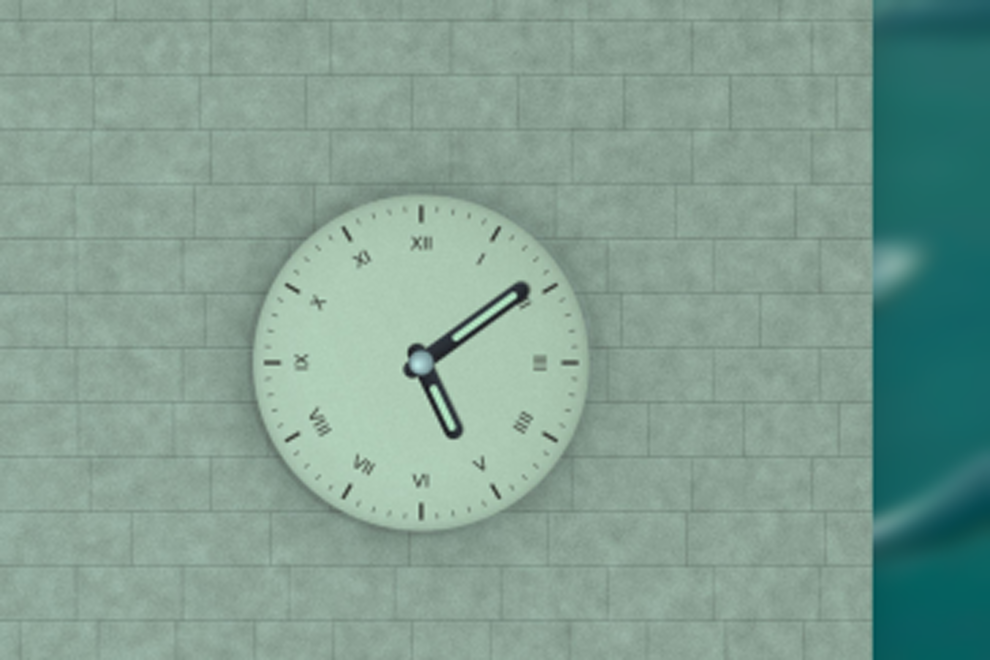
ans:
**5:09**
